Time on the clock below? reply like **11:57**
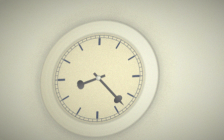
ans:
**8:23**
